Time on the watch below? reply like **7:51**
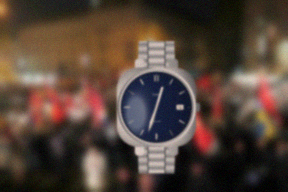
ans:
**12:33**
